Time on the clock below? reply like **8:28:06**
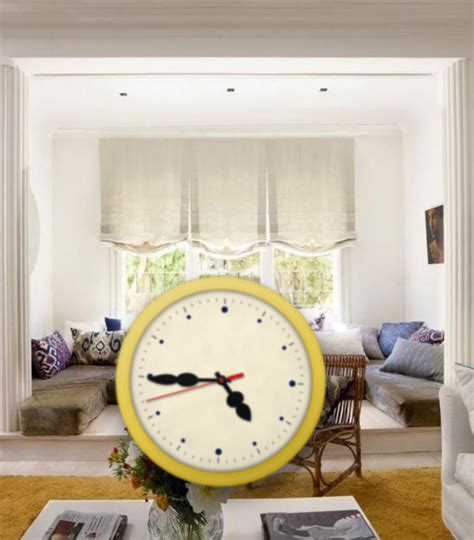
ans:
**4:44:42**
